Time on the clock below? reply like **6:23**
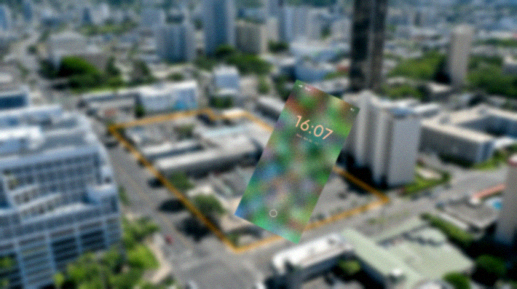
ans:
**16:07**
